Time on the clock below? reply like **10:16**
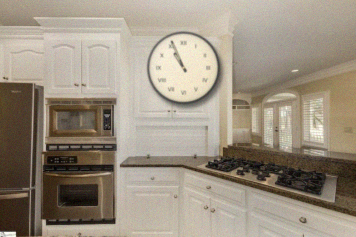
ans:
**10:56**
